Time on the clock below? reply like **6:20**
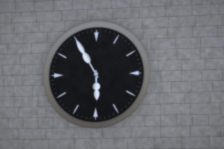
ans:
**5:55**
